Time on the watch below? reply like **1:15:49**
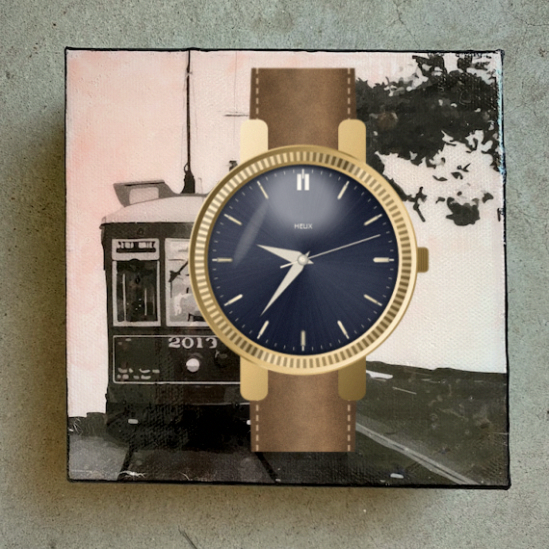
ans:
**9:36:12**
